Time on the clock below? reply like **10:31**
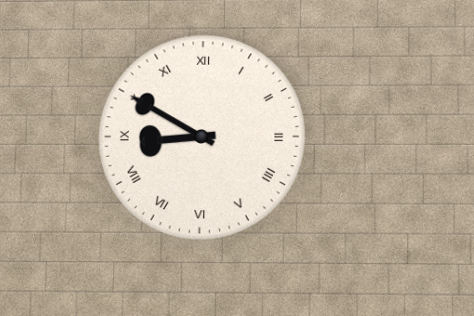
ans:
**8:50**
